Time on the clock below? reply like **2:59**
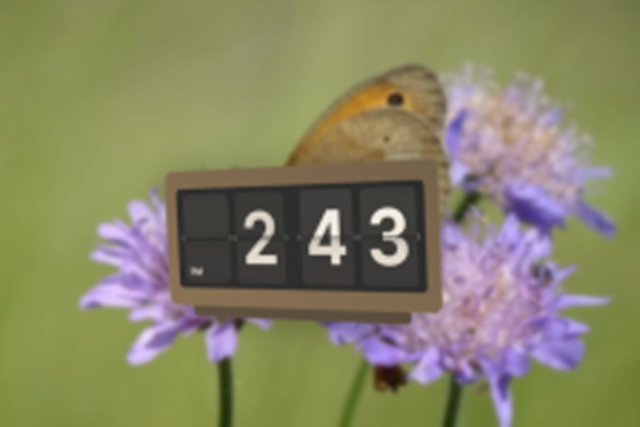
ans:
**2:43**
